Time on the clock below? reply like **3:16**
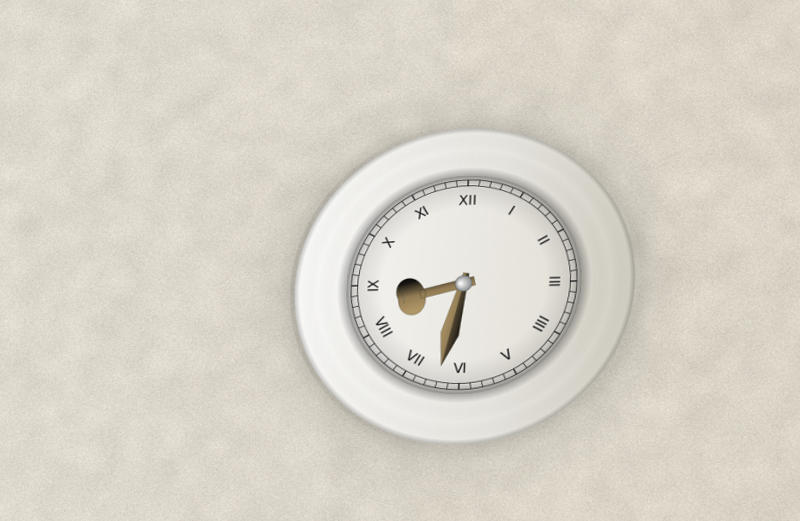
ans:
**8:32**
